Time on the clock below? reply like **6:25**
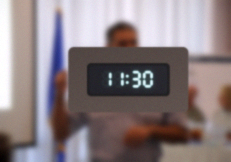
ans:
**11:30**
